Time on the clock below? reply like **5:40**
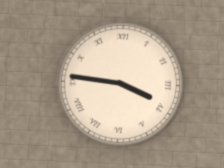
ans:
**3:46**
